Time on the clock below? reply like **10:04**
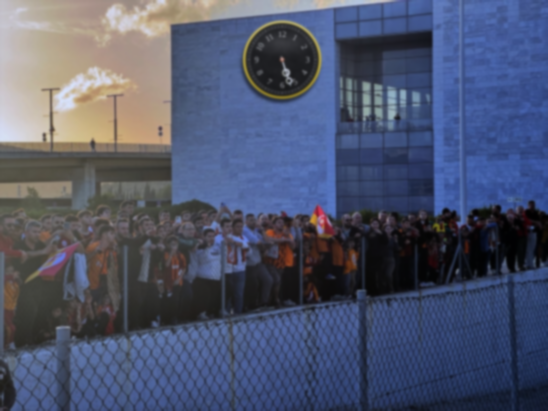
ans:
**5:27**
